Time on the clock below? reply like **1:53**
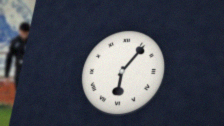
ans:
**6:06**
